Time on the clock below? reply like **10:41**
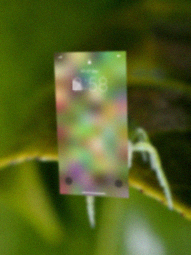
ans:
**2:58**
